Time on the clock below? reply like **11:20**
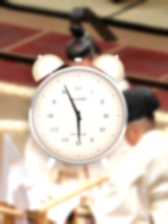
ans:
**5:56**
